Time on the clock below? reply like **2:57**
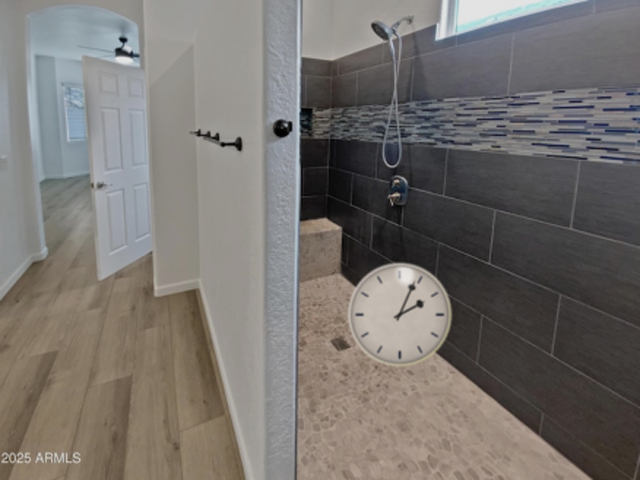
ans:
**2:04**
